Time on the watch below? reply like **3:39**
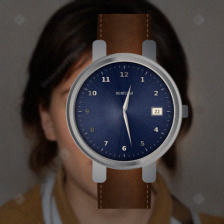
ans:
**12:28**
